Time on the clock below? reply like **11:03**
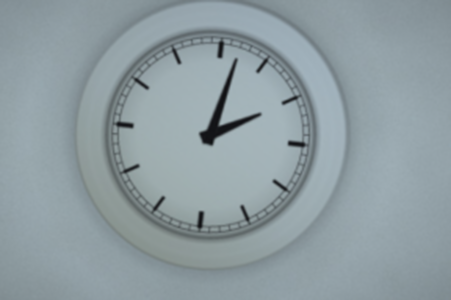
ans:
**2:02**
